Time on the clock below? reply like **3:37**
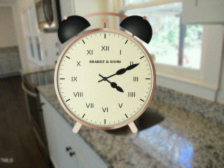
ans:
**4:11**
